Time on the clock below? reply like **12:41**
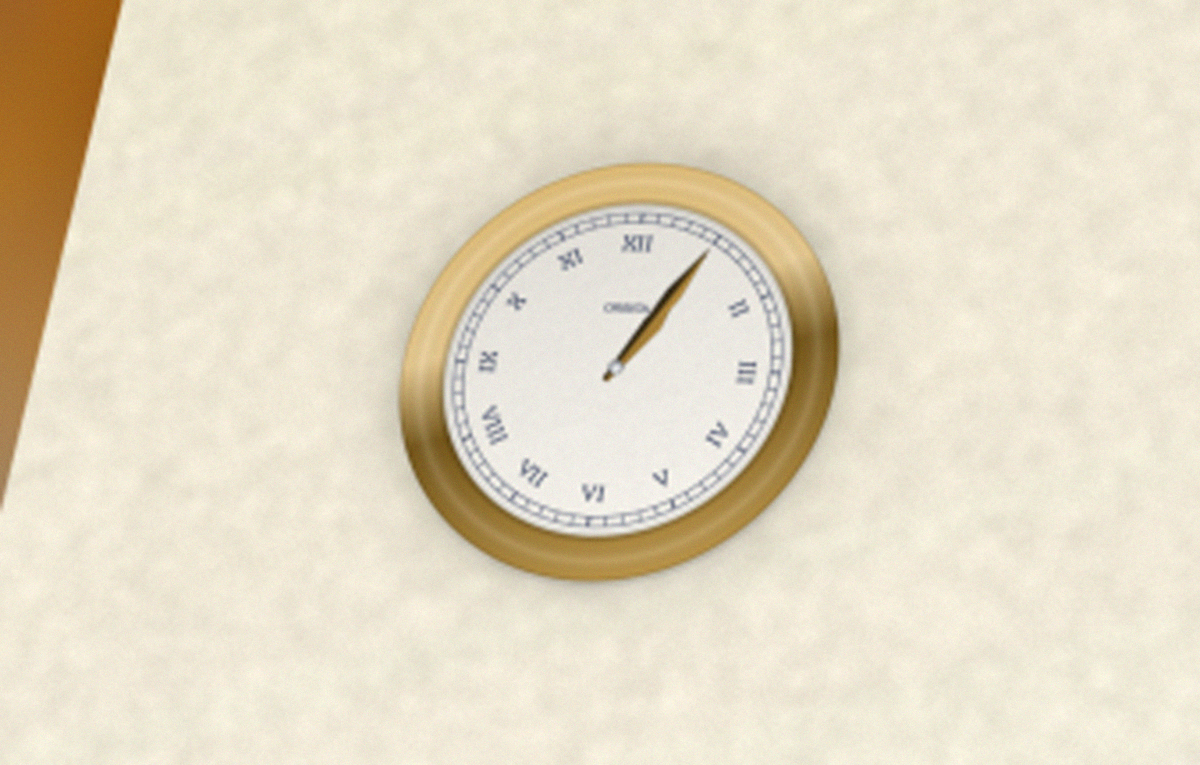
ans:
**1:05**
